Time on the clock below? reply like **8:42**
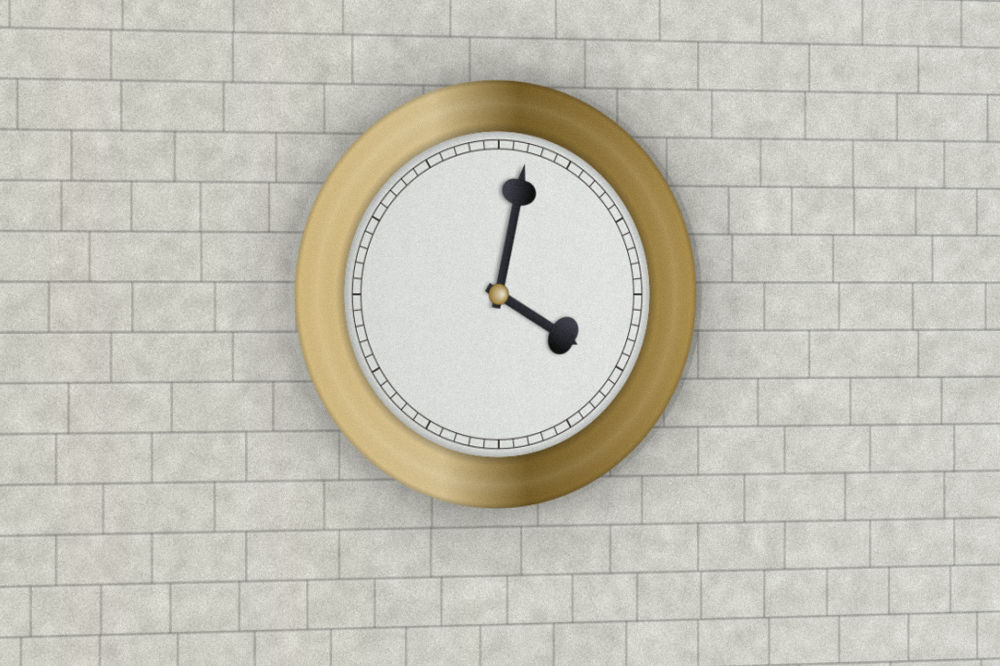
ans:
**4:02**
